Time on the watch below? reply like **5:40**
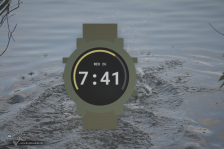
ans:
**7:41**
